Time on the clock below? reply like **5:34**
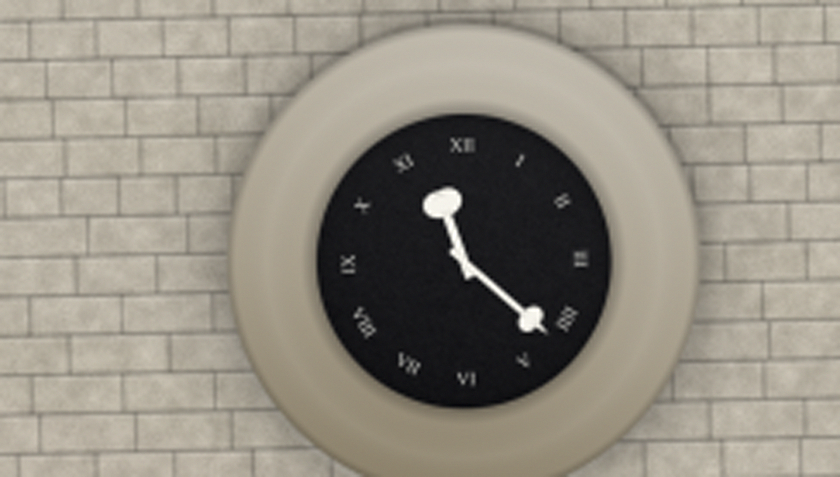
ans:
**11:22**
